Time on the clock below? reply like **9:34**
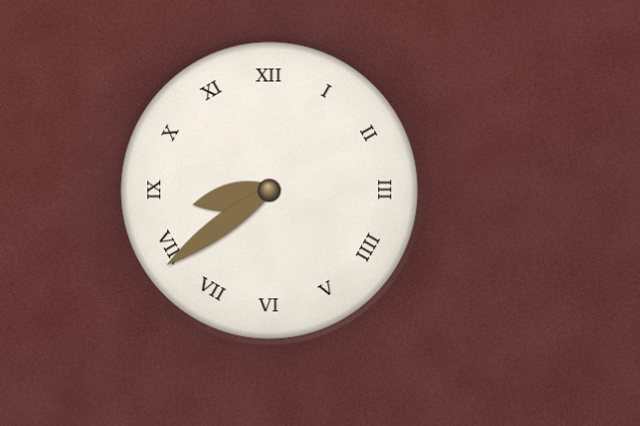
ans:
**8:39**
